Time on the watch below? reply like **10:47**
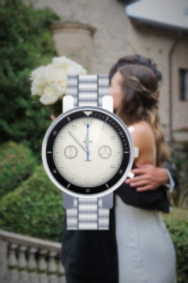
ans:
**11:53**
